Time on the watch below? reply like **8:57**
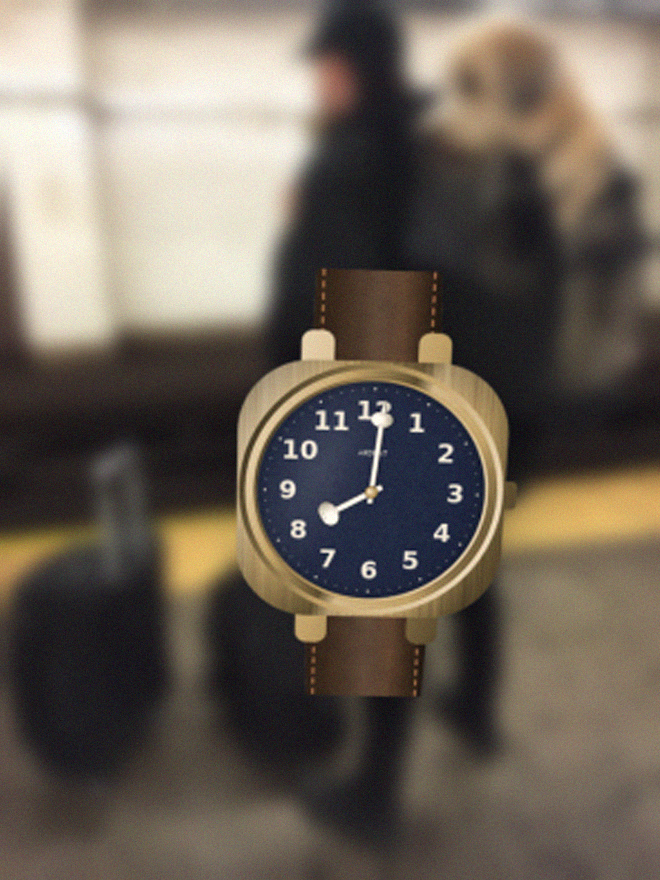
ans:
**8:01**
